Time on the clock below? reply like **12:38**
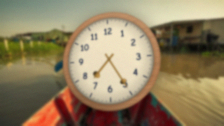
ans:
**7:25**
